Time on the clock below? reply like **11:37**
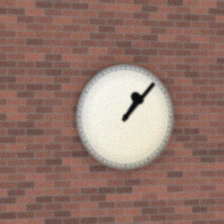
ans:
**1:07**
